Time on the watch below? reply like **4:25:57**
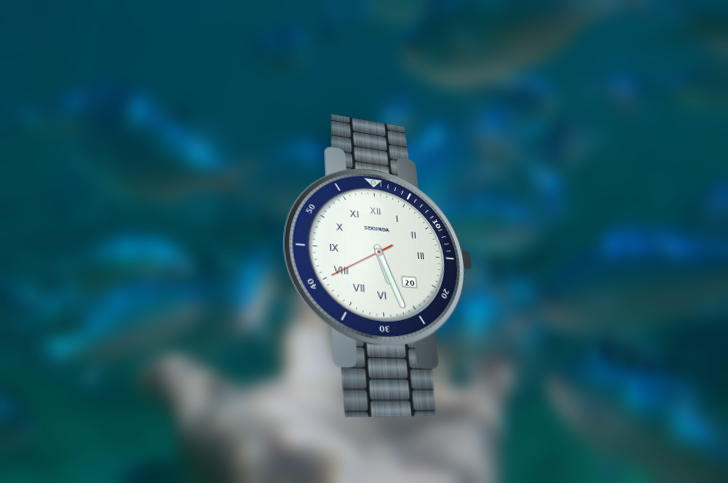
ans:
**5:26:40**
